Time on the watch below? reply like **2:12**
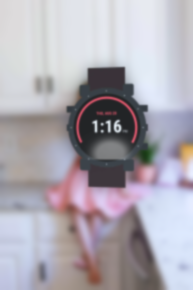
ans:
**1:16**
